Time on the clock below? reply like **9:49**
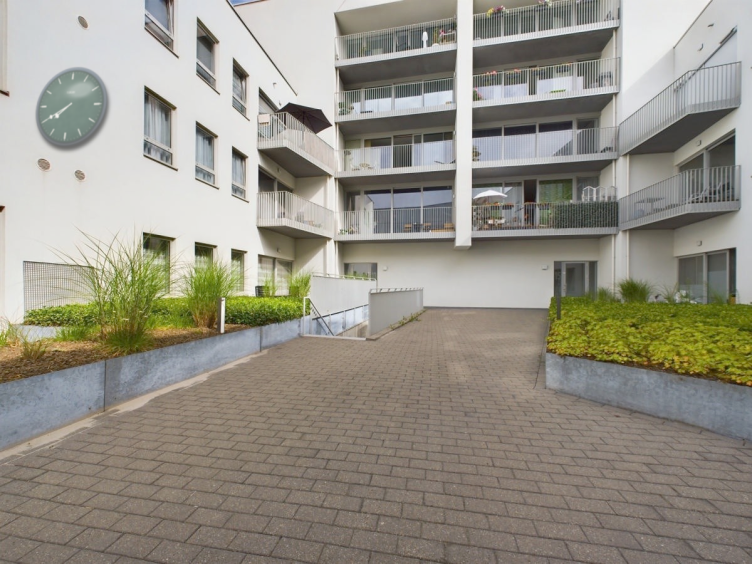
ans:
**7:40**
